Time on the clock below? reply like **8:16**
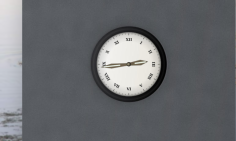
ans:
**2:44**
